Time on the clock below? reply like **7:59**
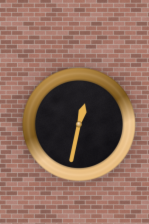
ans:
**12:32**
